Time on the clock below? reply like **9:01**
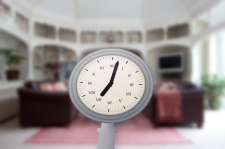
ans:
**7:02**
